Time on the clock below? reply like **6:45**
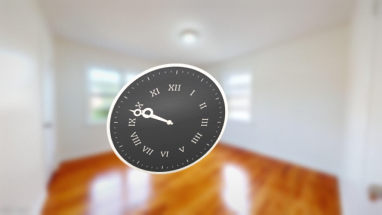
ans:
**9:48**
